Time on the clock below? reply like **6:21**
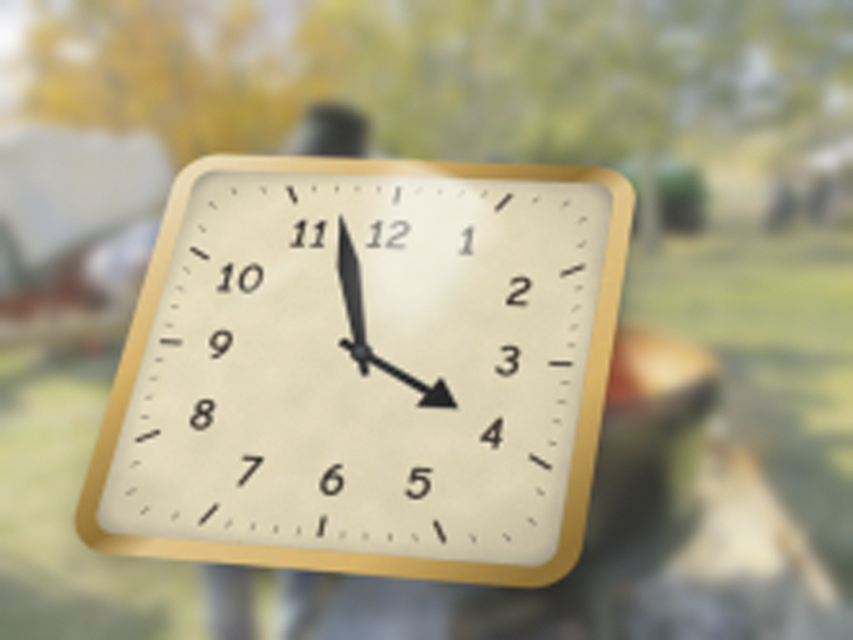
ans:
**3:57**
